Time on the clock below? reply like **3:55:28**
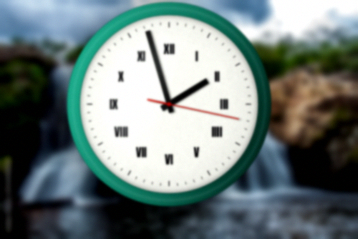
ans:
**1:57:17**
